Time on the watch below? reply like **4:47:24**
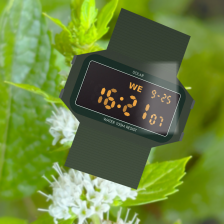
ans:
**16:21:07**
